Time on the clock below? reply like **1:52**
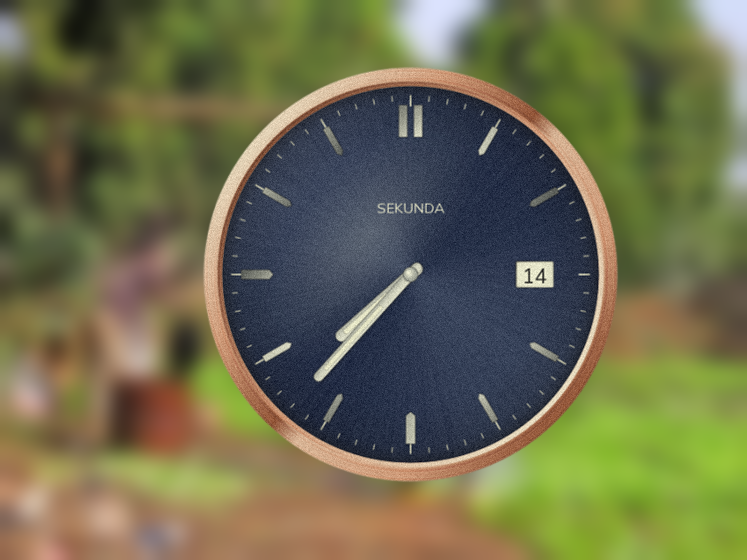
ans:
**7:37**
